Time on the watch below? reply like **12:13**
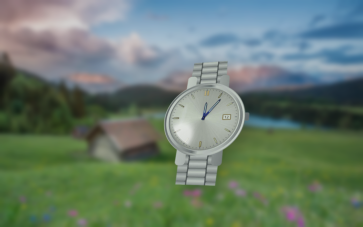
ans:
**12:06**
